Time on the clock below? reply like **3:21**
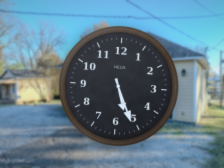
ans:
**5:26**
